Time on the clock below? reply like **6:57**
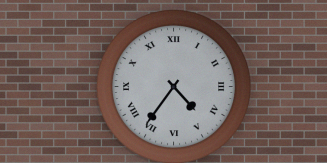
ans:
**4:36**
